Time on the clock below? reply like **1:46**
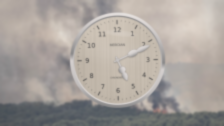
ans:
**5:11**
